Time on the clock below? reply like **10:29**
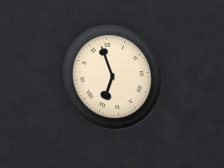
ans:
**6:58**
